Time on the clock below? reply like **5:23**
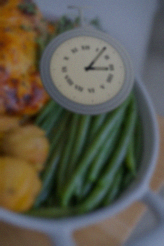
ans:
**3:07**
